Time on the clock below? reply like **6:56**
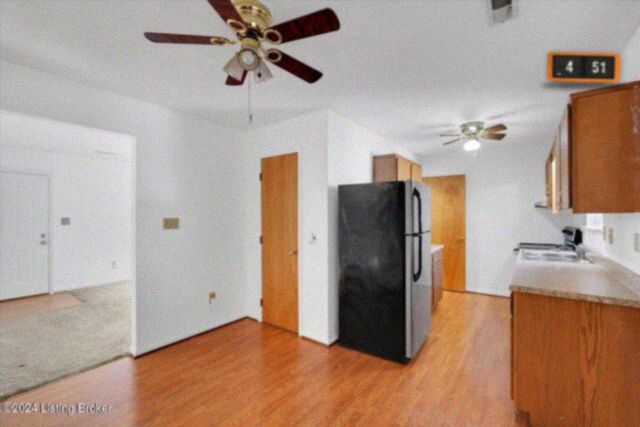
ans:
**4:51**
